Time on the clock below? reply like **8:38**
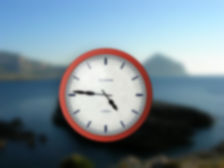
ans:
**4:46**
